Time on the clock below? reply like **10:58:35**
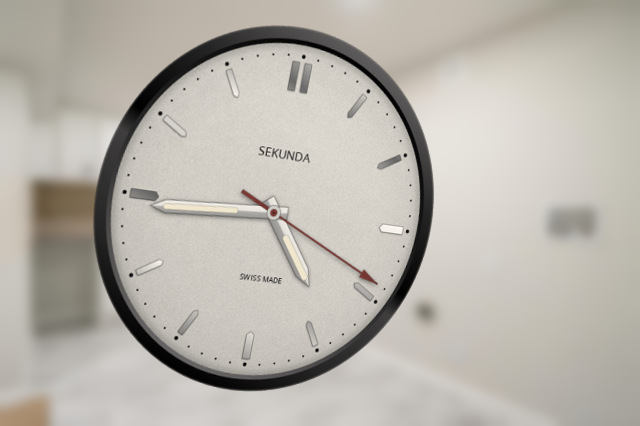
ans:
**4:44:19**
